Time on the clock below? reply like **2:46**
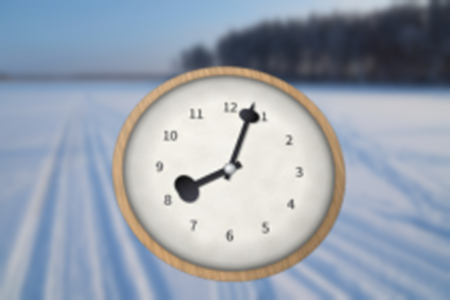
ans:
**8:03**
